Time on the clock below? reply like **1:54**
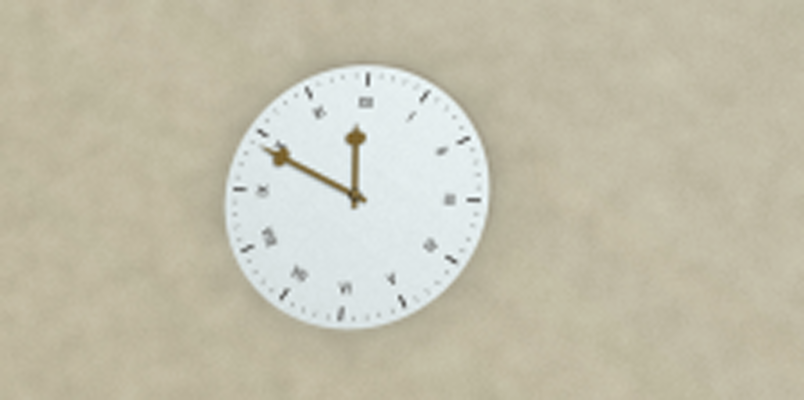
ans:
**11:49**
